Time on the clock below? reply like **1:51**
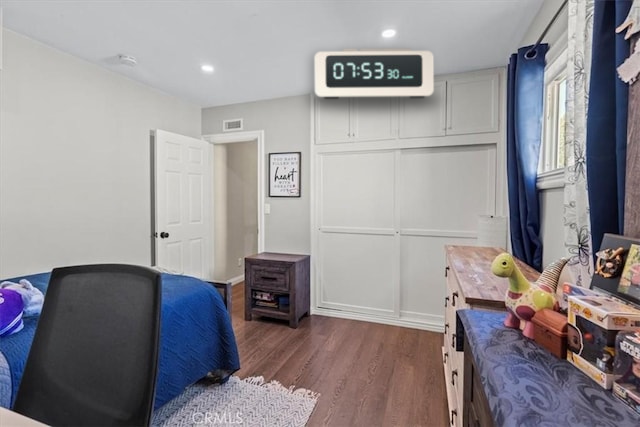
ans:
**7:53**
